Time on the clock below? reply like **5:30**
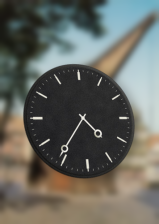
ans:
**4:36**
